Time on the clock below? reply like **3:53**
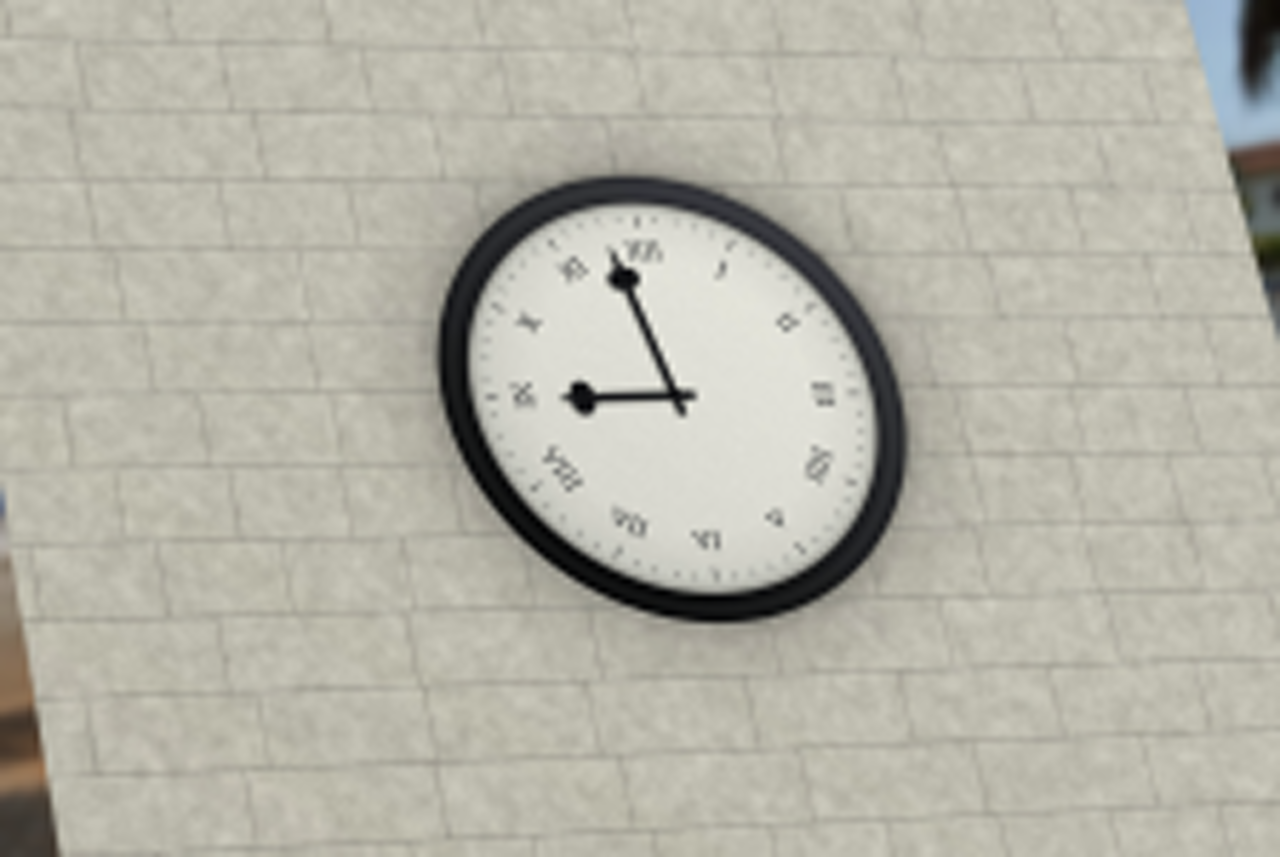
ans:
**8:58**
